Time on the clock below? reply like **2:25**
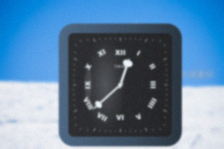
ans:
**12:38**
